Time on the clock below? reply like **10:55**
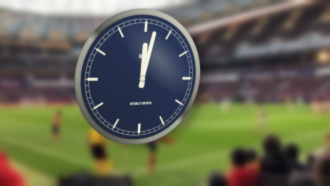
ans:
**12:02**
